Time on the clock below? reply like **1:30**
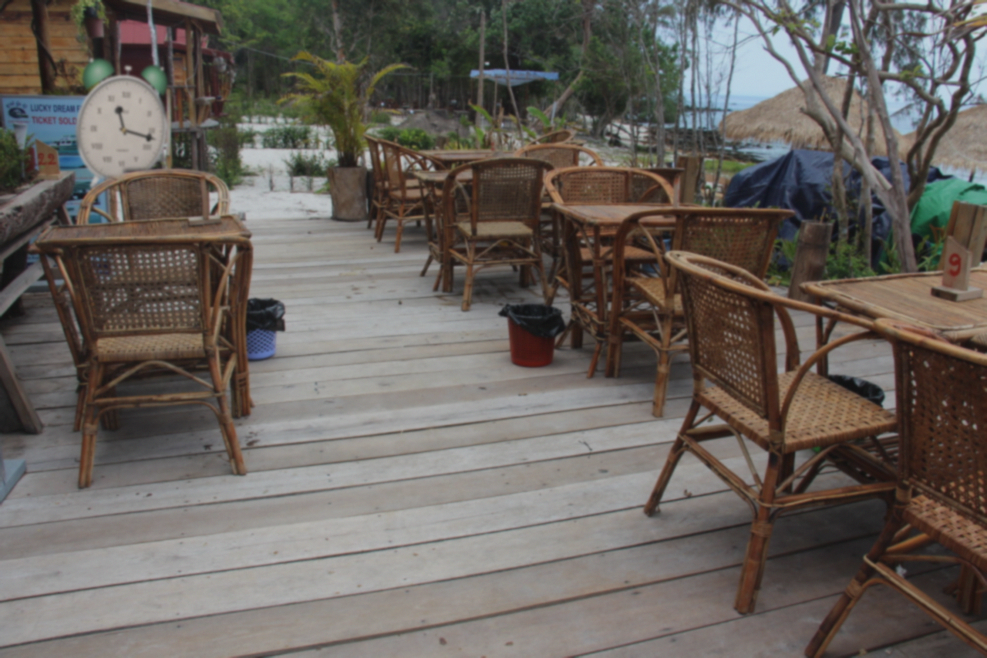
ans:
**11:17**
